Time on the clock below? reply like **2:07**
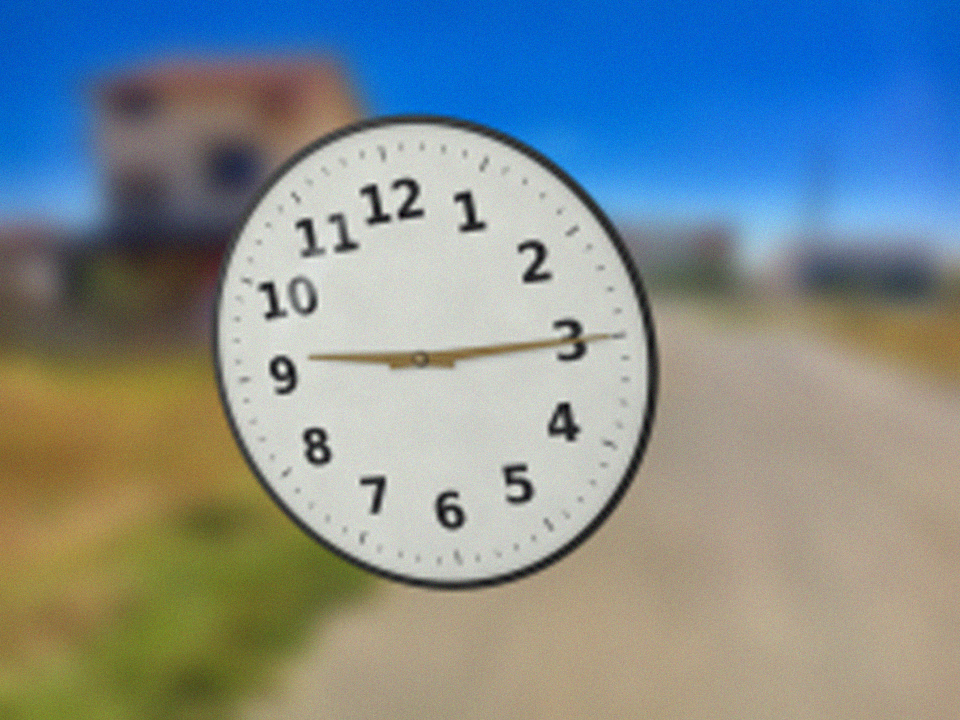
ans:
**9:15**
